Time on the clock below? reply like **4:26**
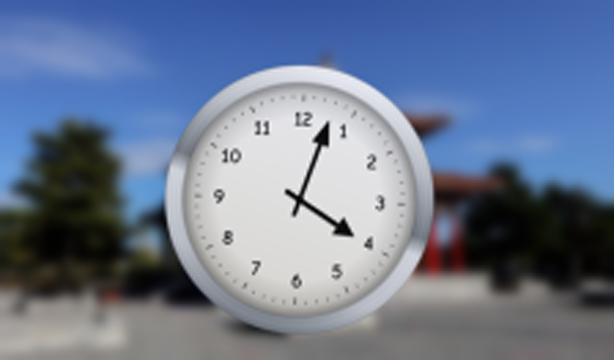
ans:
**4:03**
